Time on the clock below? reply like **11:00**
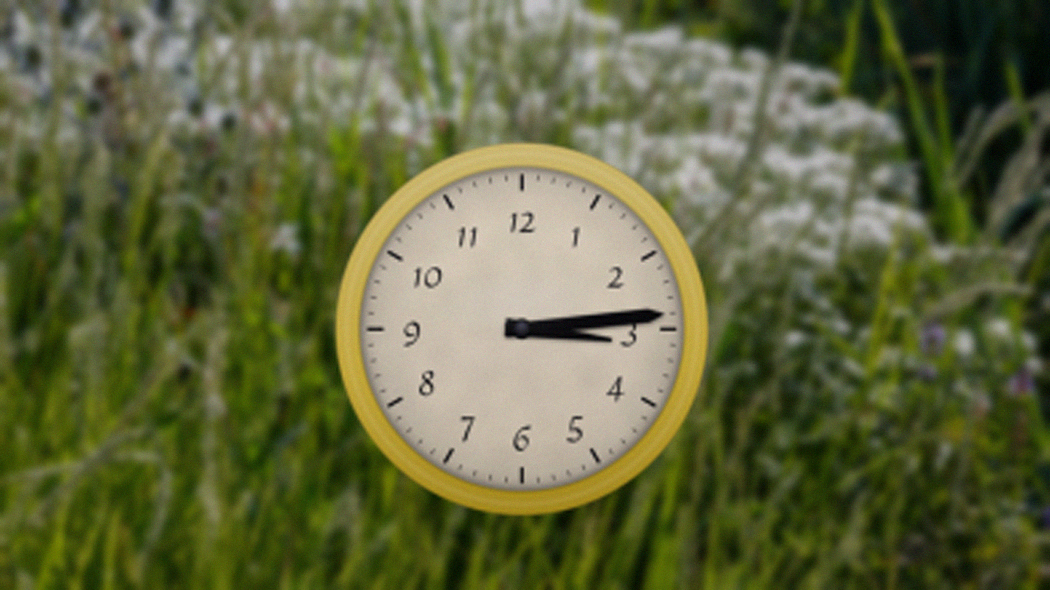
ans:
**3:14**
